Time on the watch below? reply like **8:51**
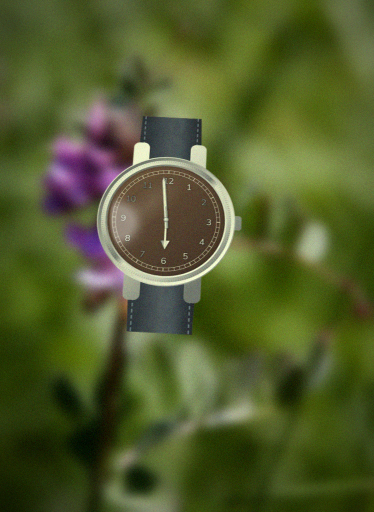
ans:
**5:59**
